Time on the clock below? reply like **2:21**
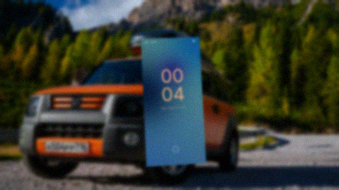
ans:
**0:04**
